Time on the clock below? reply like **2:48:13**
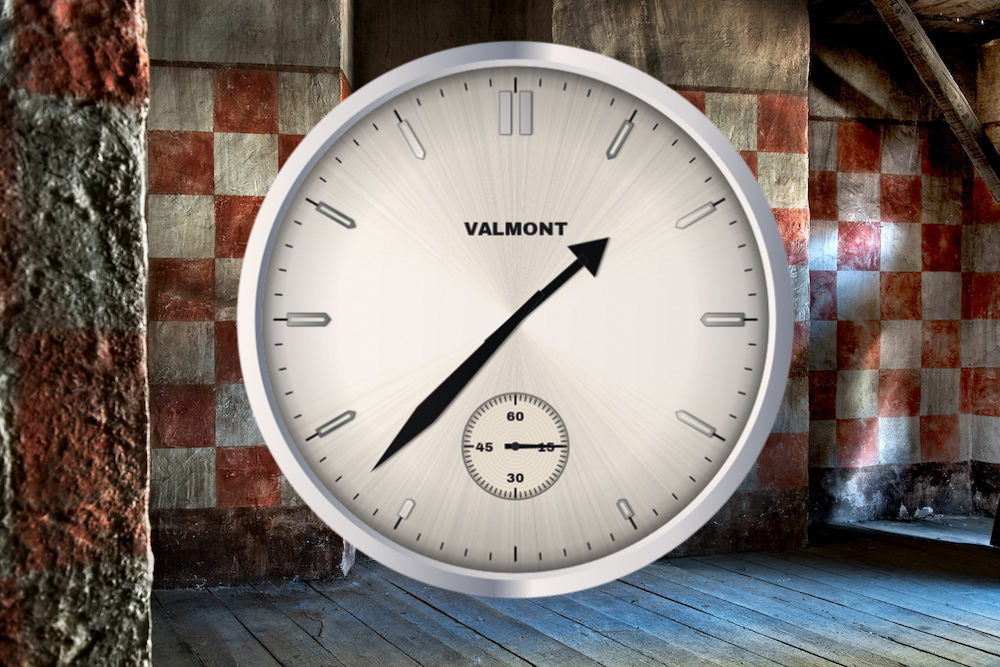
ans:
**1:37:15**
